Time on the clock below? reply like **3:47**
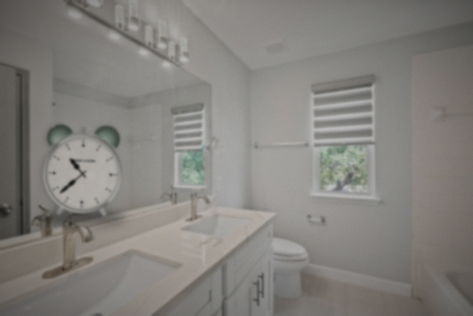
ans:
**10:38**
